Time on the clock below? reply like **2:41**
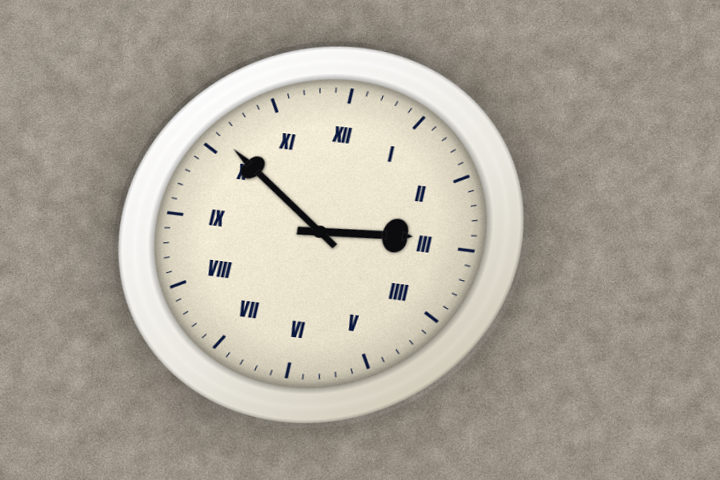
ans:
**2:51**
